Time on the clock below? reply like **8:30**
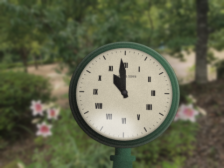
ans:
**10:59**
